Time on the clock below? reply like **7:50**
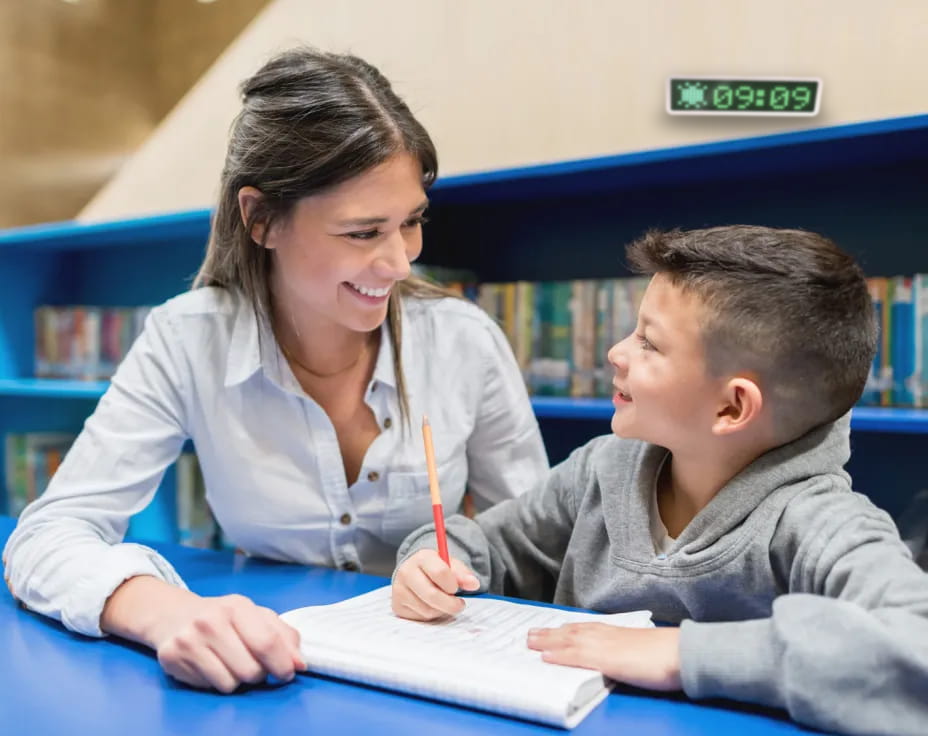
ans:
**9:09**
